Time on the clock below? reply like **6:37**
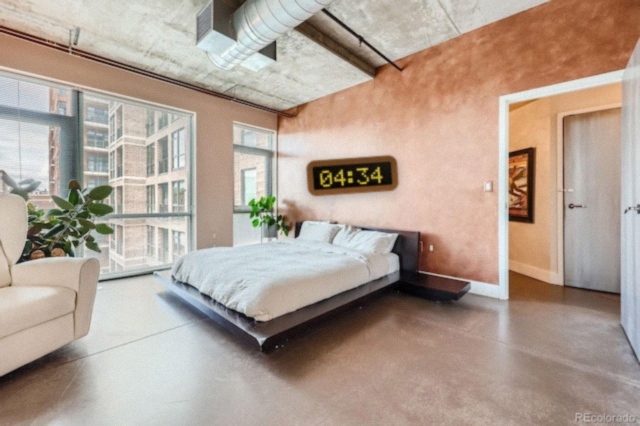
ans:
**4:34**
